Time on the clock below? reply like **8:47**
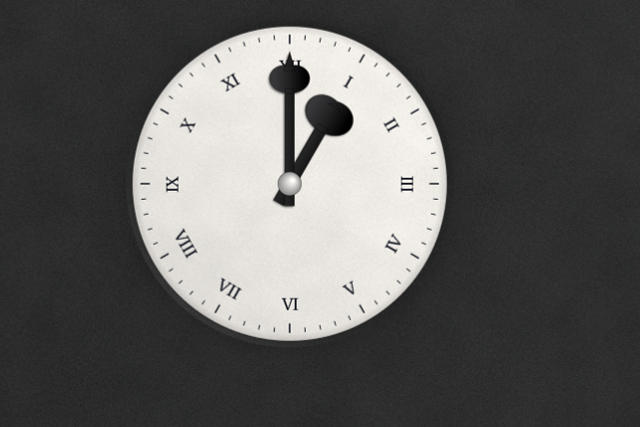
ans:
**1:00**
